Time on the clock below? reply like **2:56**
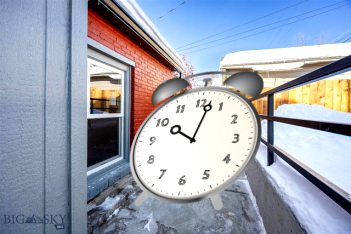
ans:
**10:02**
